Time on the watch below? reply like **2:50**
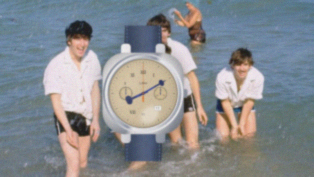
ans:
**8:10**
